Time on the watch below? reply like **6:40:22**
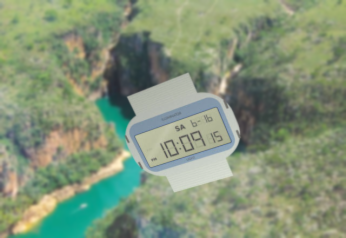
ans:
**10:09:15**
